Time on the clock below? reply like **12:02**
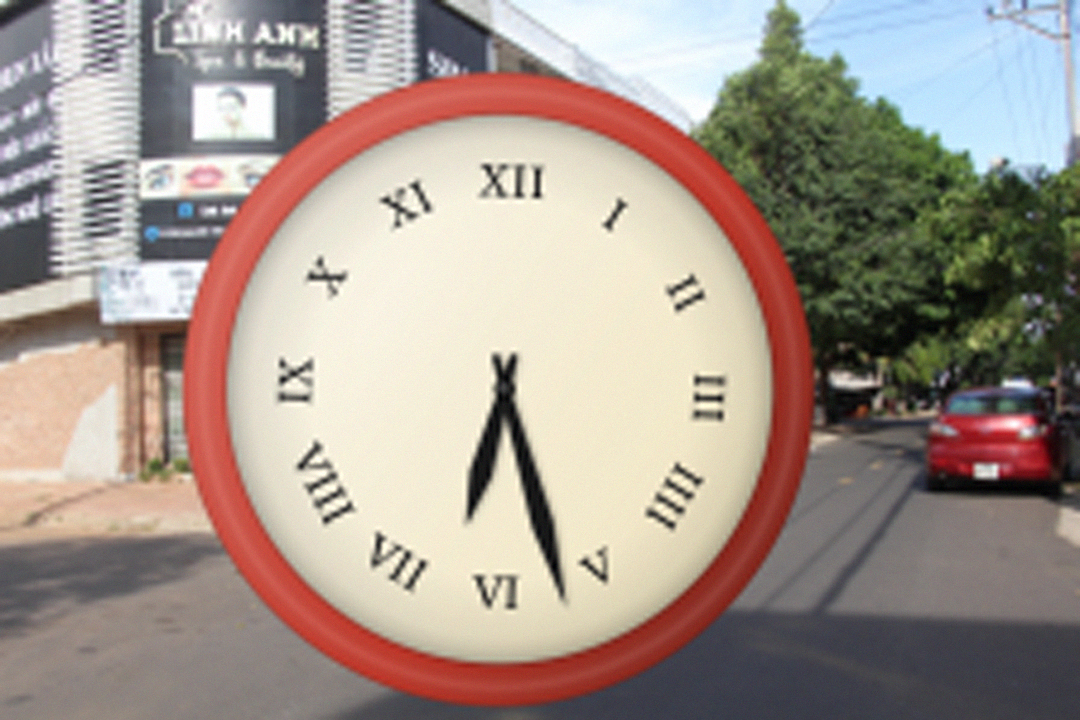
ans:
**6:27**
